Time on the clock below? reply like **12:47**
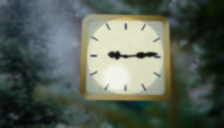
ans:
**9:14**
